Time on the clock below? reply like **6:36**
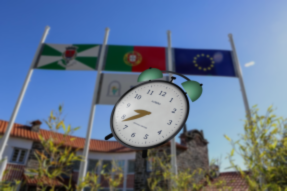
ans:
**8:38**
